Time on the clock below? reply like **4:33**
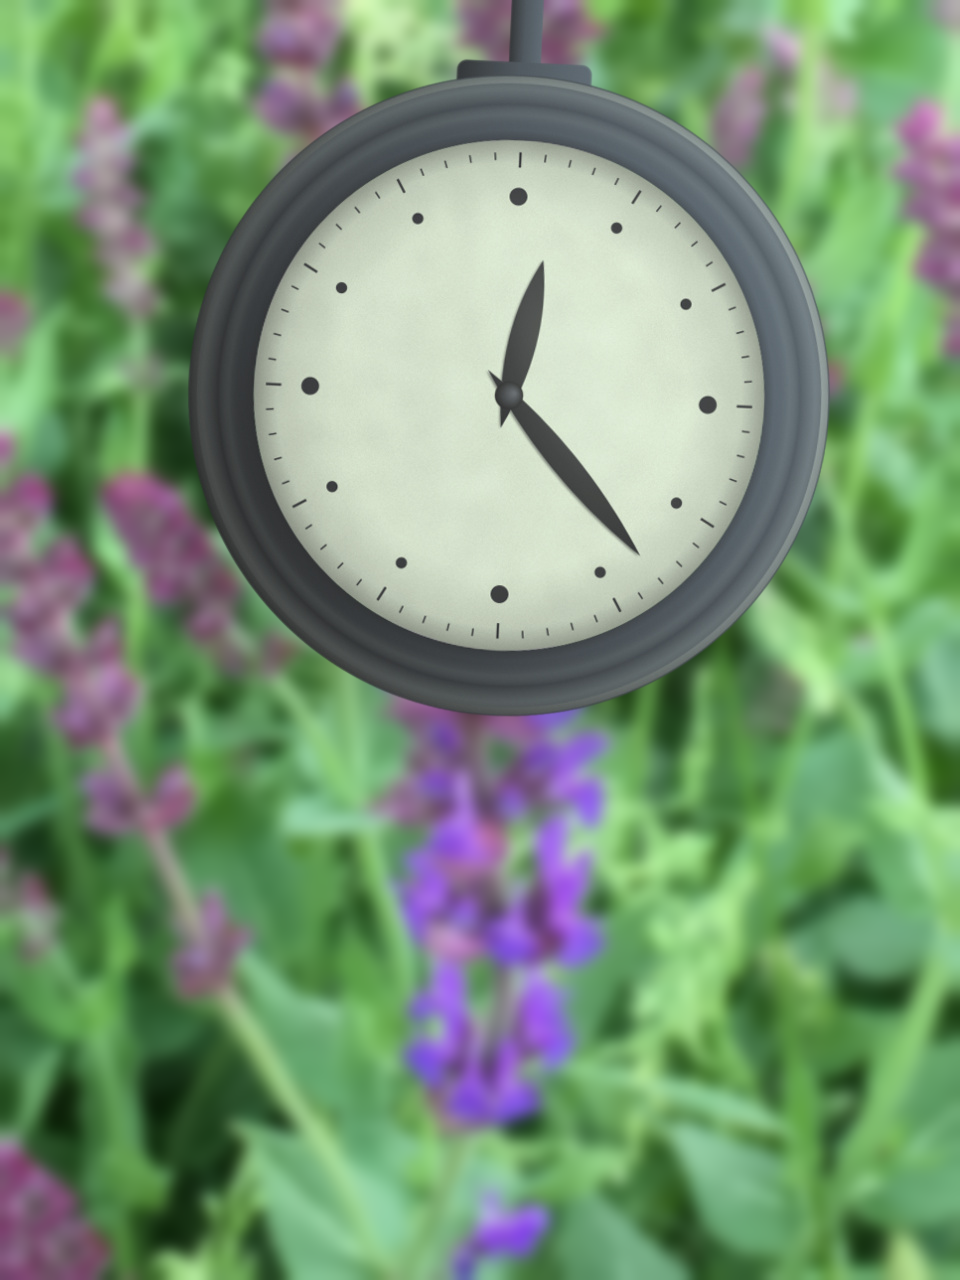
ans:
**12:23**
